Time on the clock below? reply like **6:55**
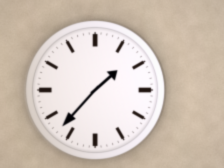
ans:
**1:37**
